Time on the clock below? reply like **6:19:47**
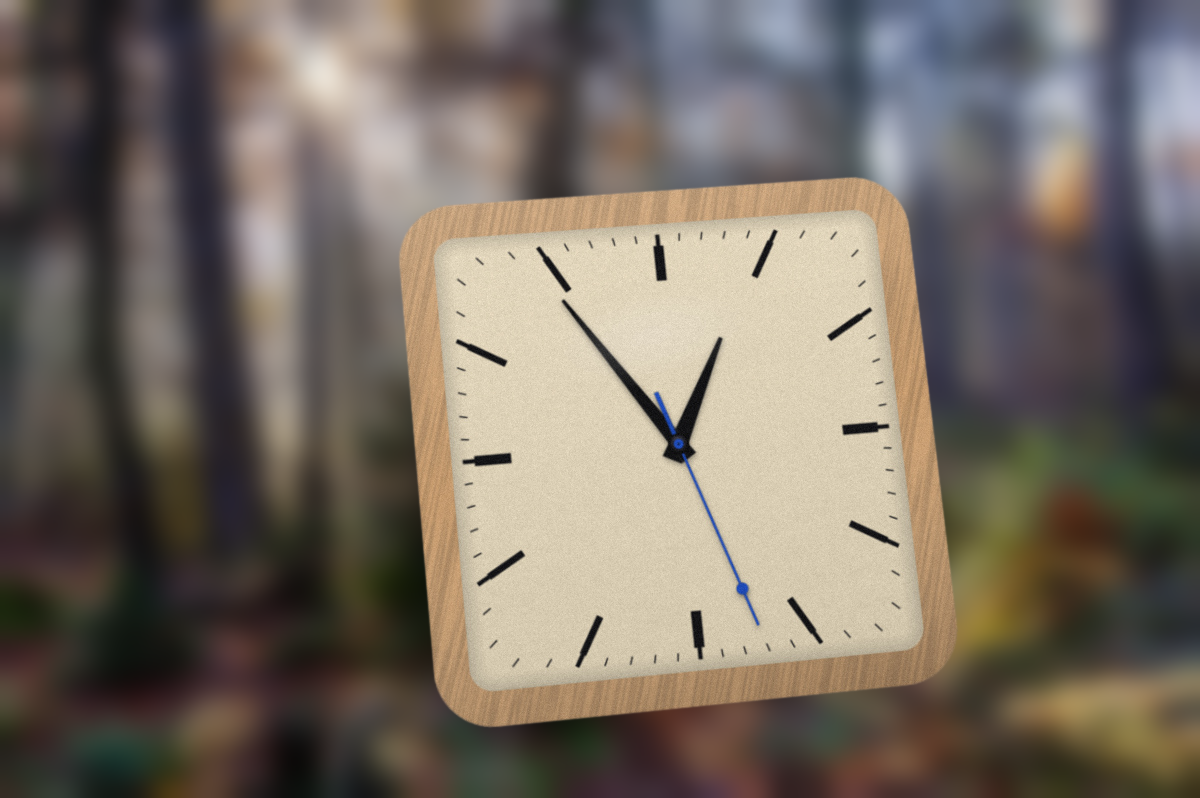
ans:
**12:54:27**
